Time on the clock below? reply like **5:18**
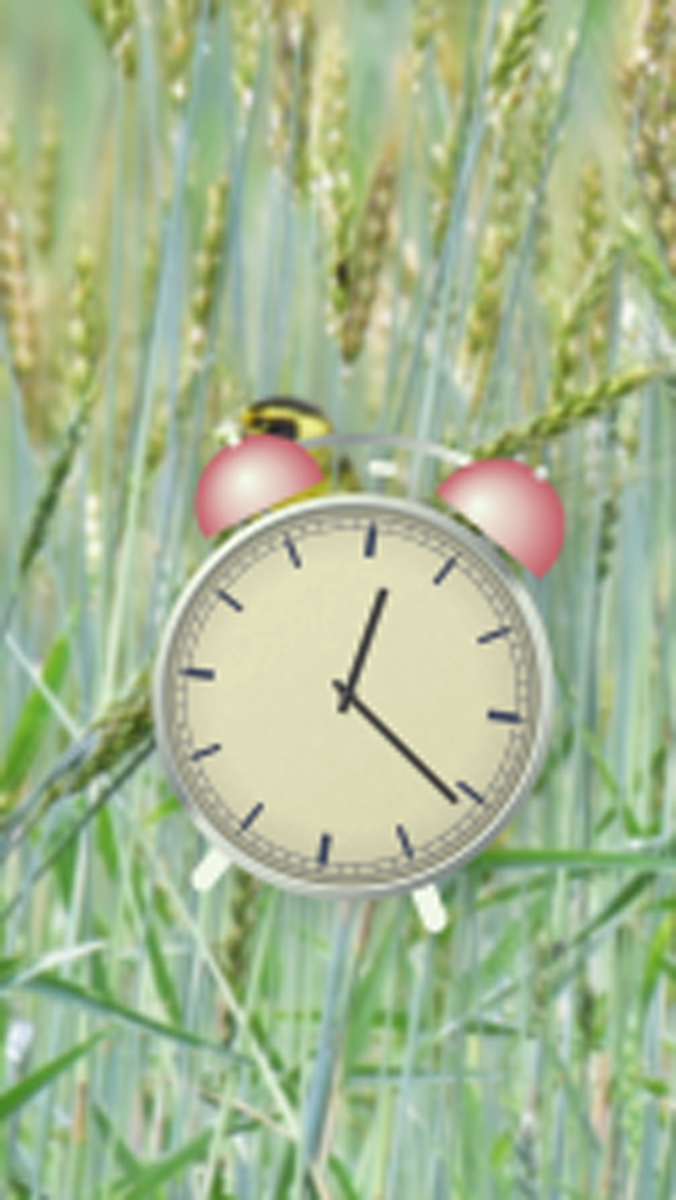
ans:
**12:21**
